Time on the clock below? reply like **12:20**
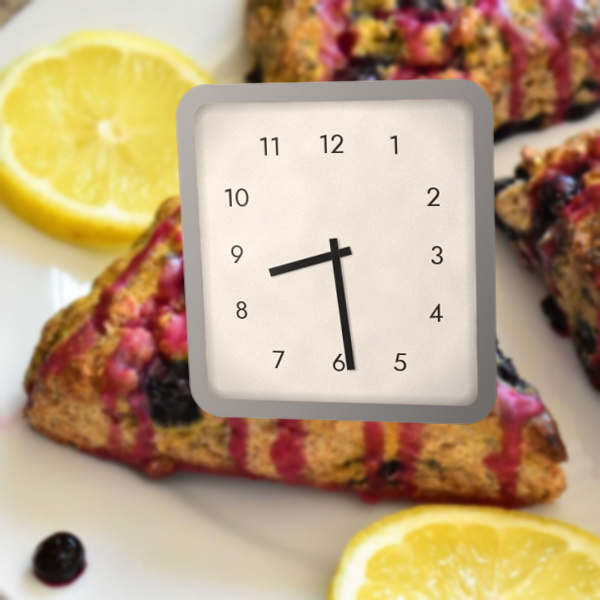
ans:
**8:29**
